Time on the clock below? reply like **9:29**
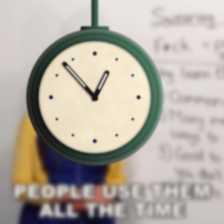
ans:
**12:53**
